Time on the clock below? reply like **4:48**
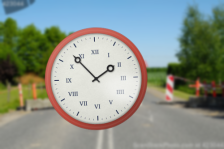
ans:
**1:53**
